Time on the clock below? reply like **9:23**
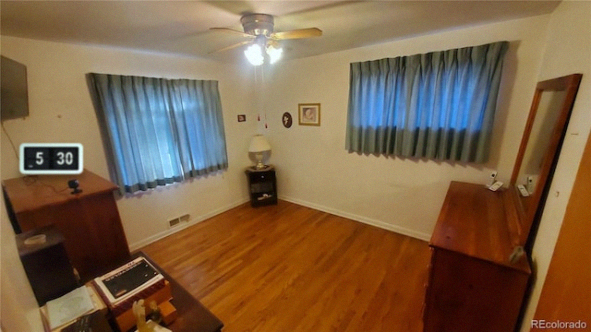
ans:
**5:30**
